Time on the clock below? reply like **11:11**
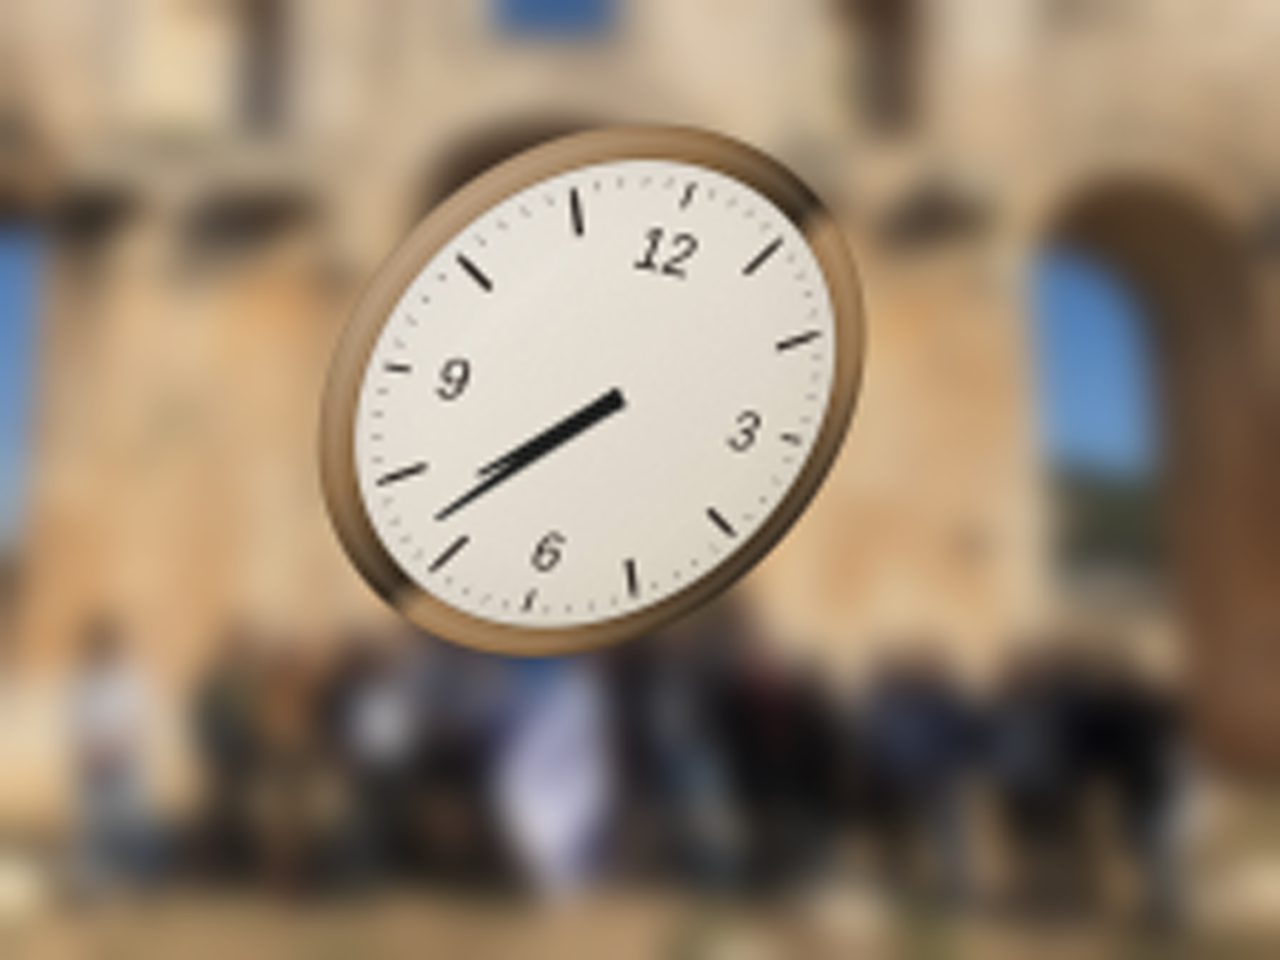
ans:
**7:37**
